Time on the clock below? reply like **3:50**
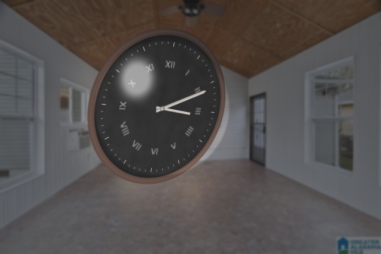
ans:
**3:11**
